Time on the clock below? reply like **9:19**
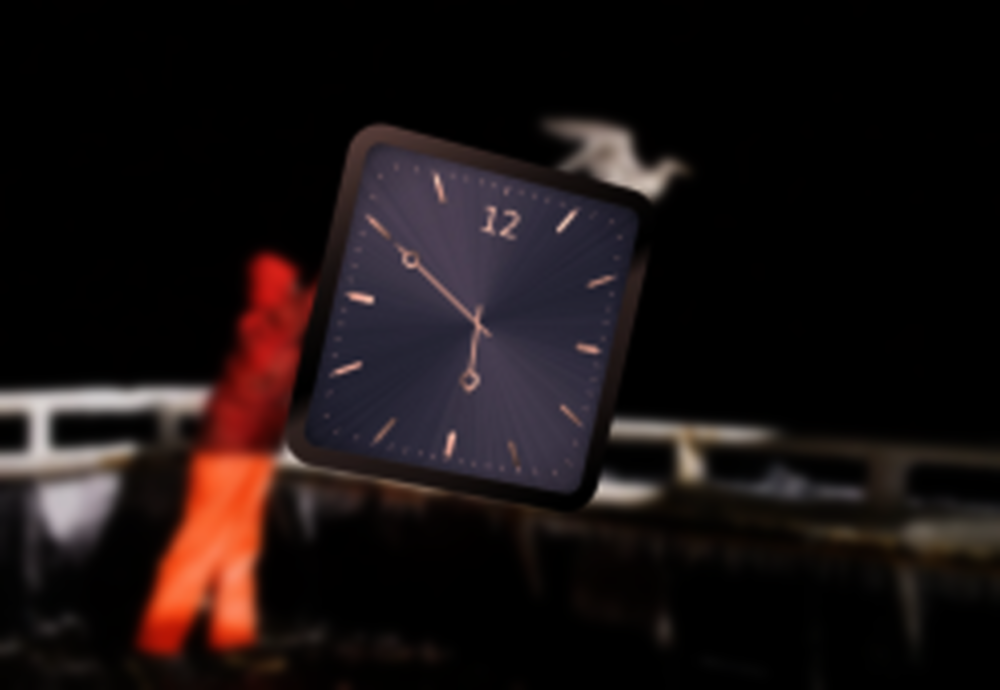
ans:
**5:50**
